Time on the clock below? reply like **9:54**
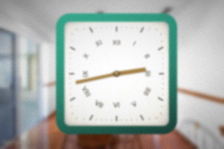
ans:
**2:43**
